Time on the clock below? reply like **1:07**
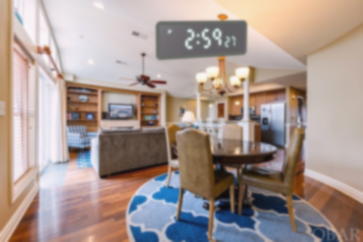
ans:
**2:59**
